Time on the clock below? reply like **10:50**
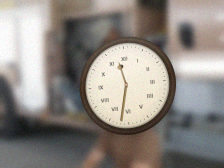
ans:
**11:32**
